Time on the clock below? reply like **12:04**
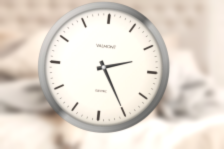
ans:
**2:25**
